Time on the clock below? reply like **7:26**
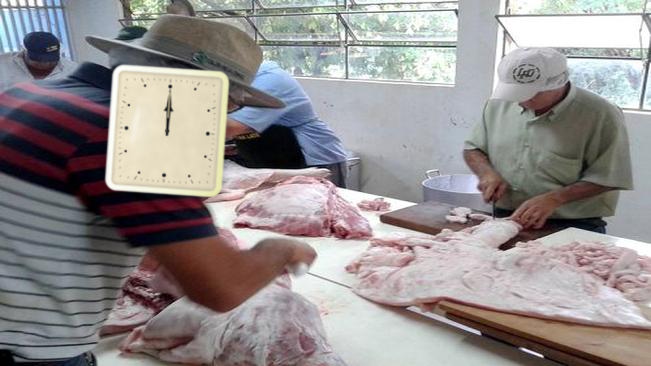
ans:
**12:00**
